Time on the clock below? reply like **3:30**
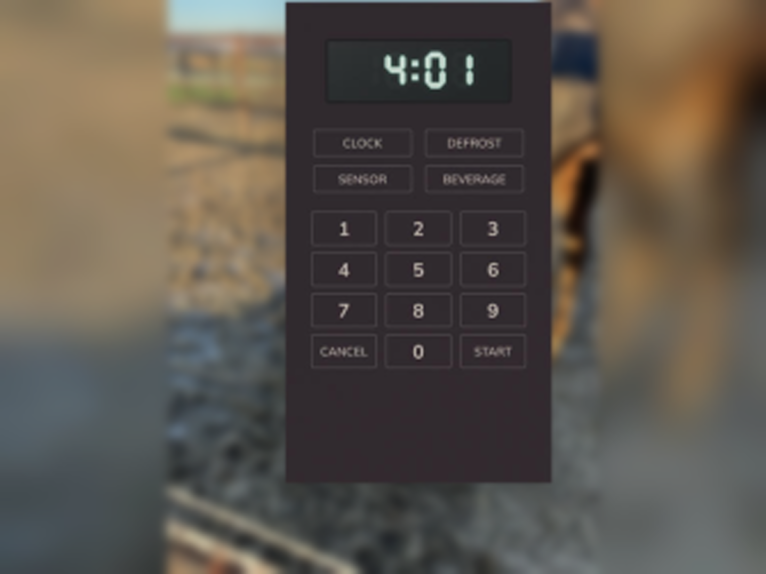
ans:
**4:01**
